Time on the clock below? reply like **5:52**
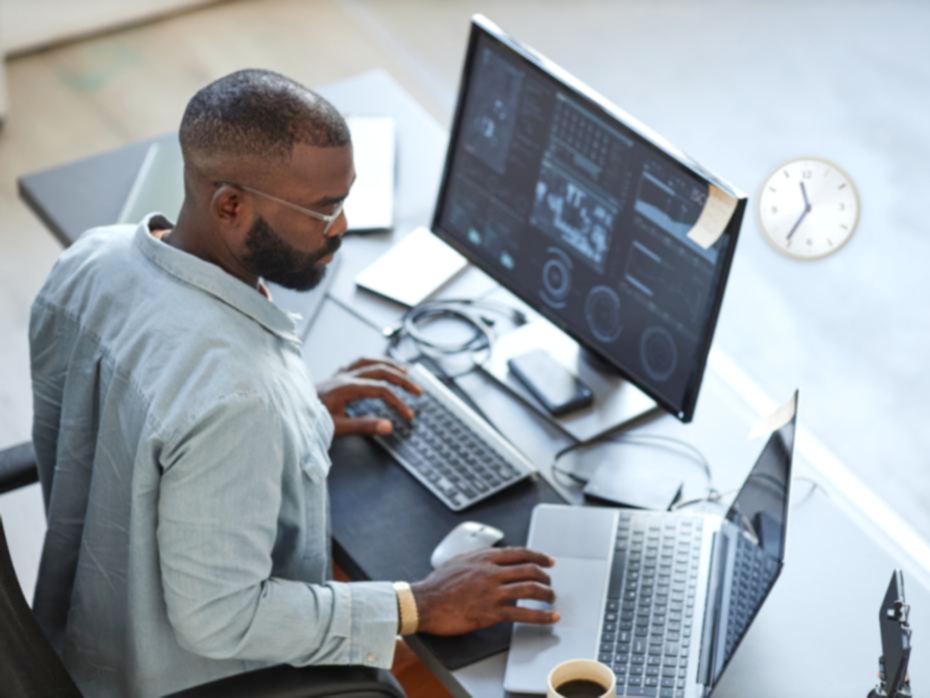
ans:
**11:36**
